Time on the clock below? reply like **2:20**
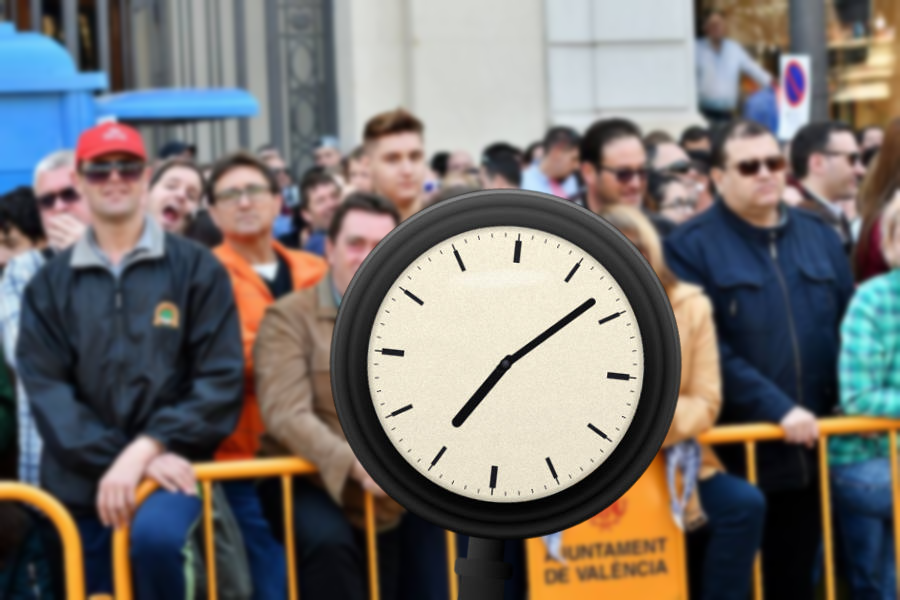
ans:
**7:08**
